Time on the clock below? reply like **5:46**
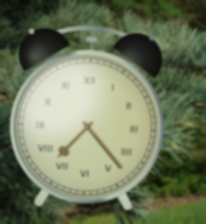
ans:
**7:23**
